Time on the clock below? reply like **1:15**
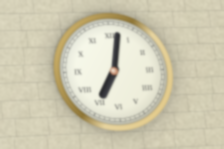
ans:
**7:02**
